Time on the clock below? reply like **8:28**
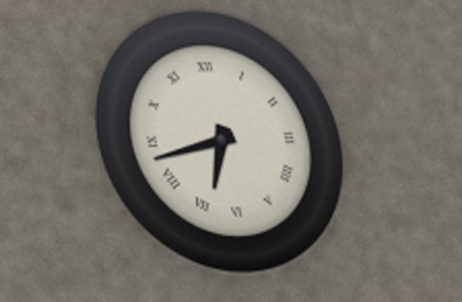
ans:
**6:43**
